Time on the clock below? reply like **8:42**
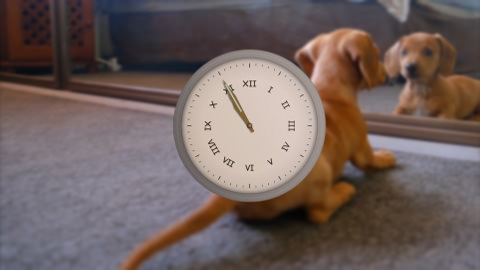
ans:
**10:55**
